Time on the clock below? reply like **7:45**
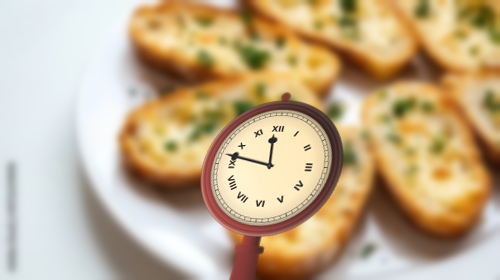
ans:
**11:47**
